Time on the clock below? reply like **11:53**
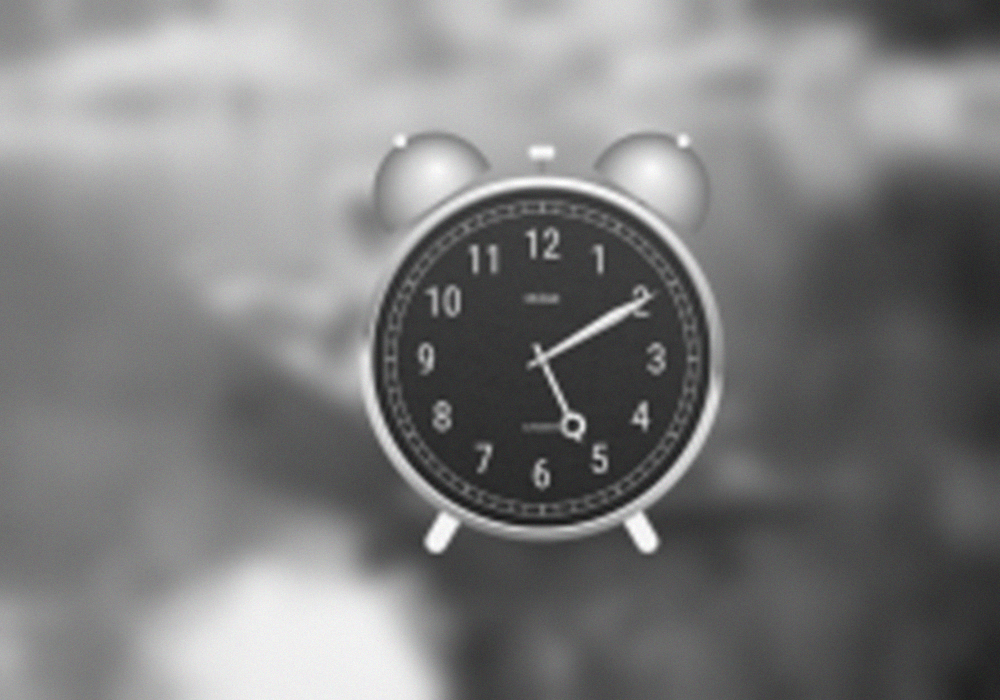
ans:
**5:10**
